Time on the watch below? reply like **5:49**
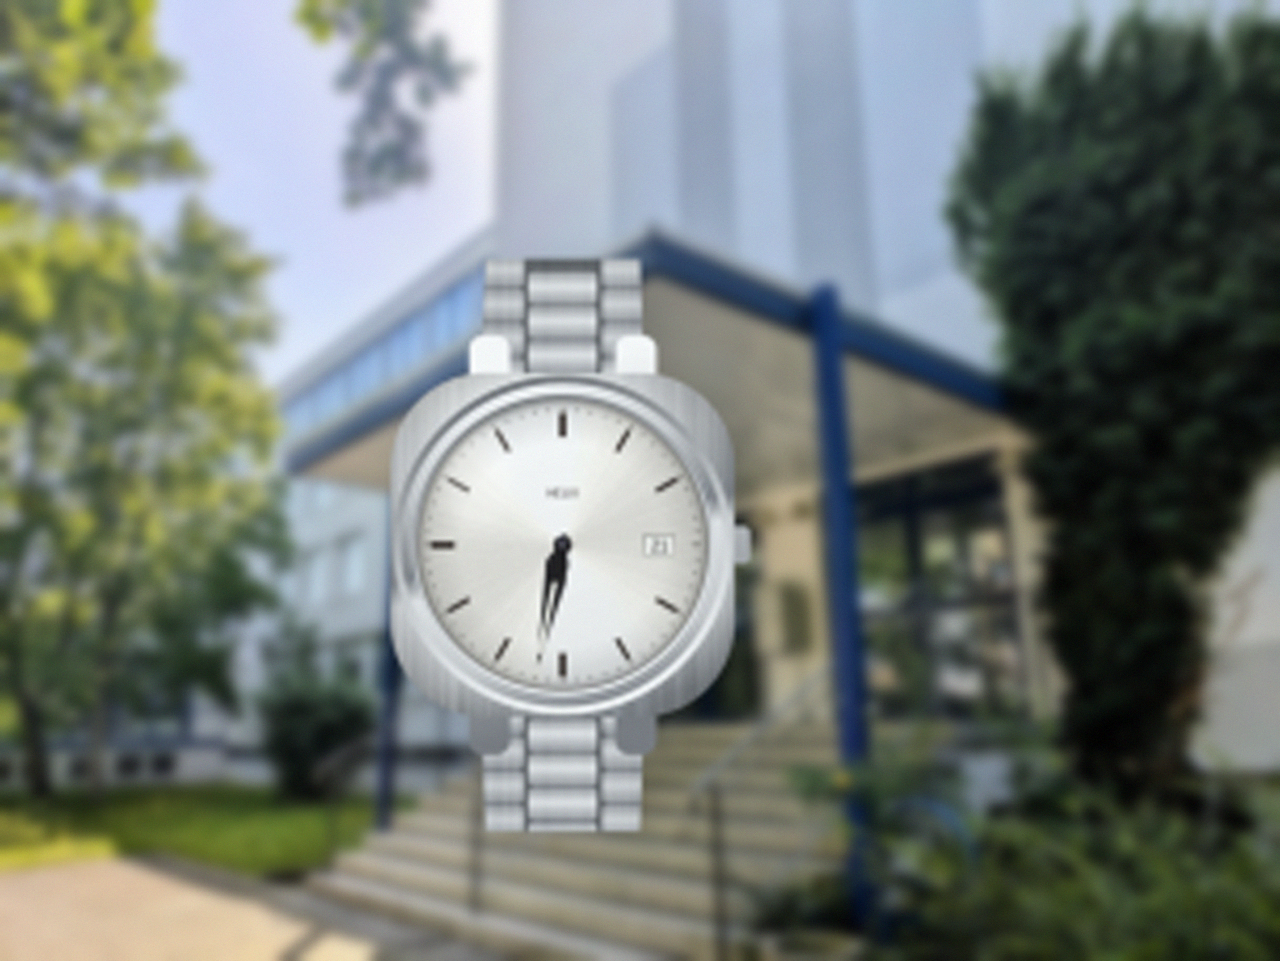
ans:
**6:32**
